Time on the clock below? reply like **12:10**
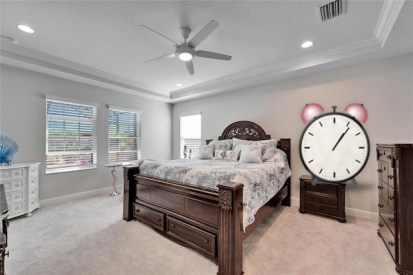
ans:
**1:06**
